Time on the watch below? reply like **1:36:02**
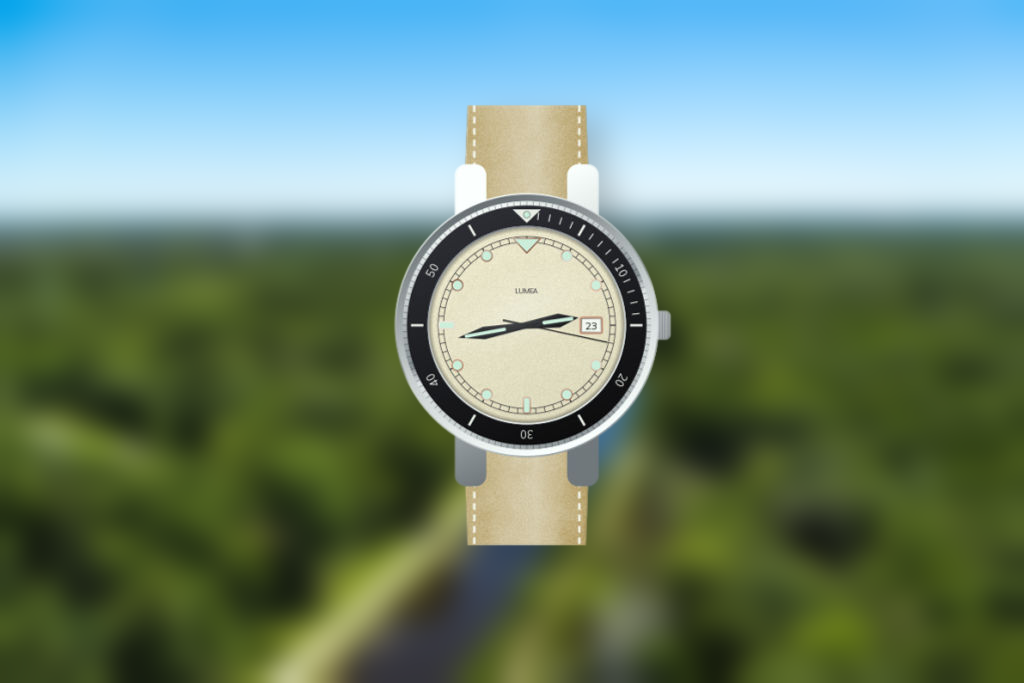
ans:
**2:43:17**
